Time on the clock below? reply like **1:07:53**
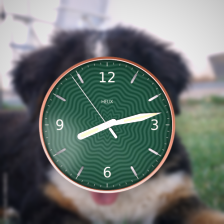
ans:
**8:12:54**
